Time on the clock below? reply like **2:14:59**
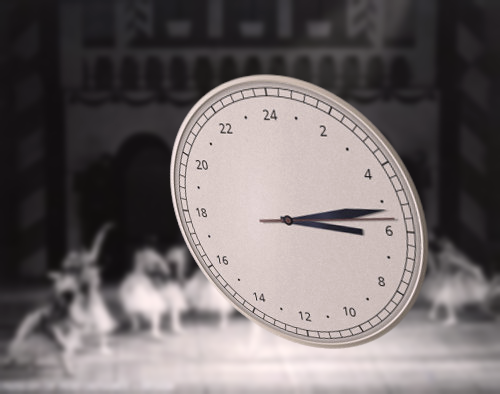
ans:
**6:13:14**
